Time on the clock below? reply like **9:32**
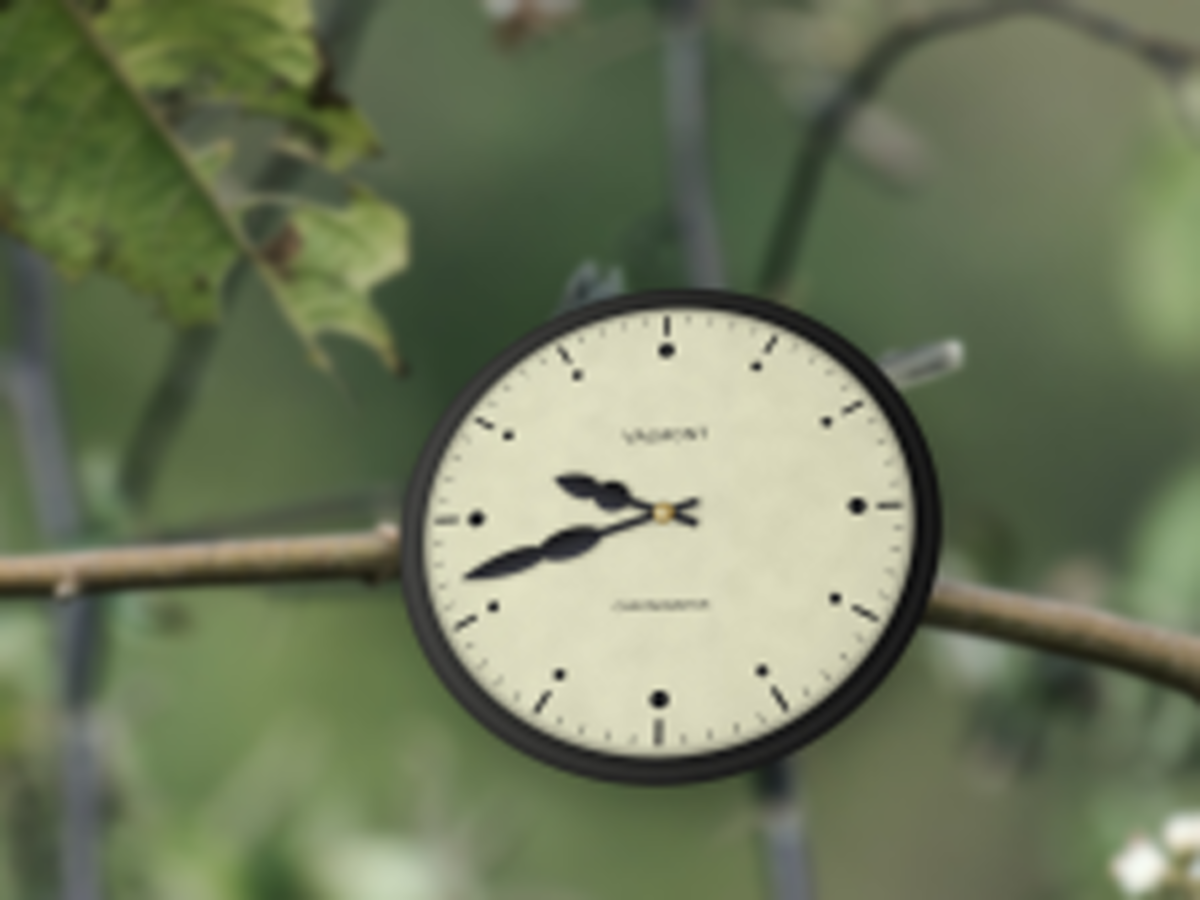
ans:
**9:42**
